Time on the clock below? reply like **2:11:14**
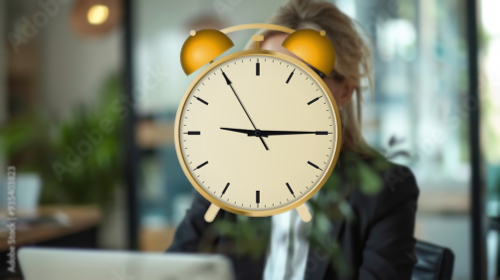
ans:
**9:14:55**
